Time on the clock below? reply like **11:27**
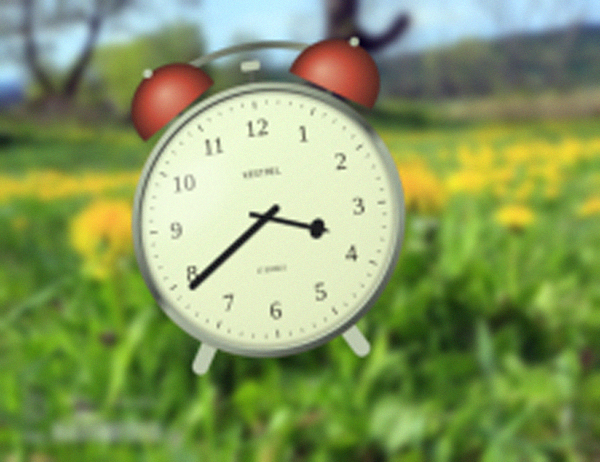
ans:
**3:39**
